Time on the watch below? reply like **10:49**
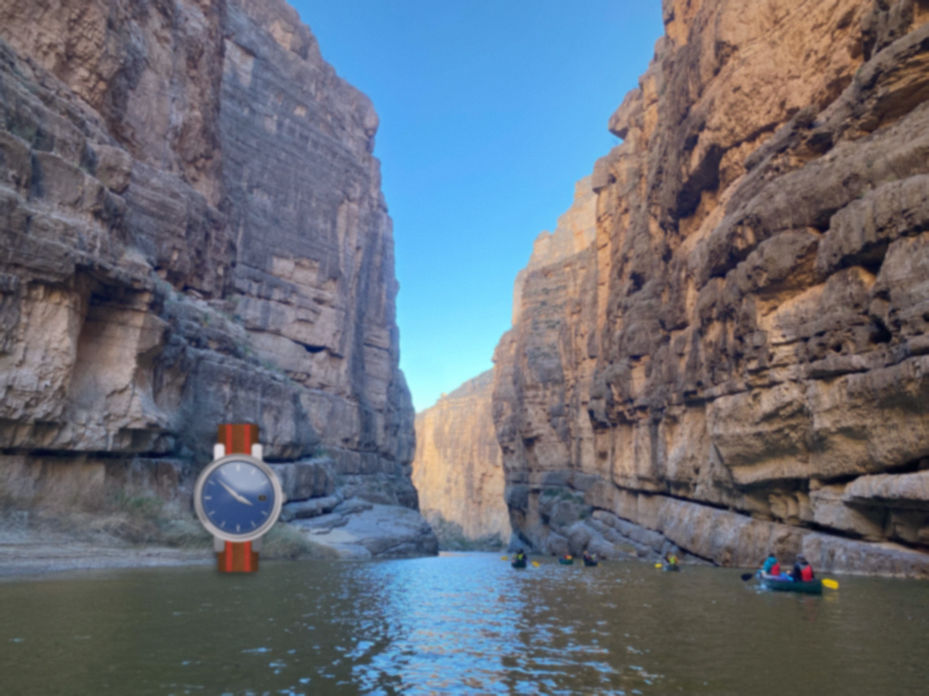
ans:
**3:52**
